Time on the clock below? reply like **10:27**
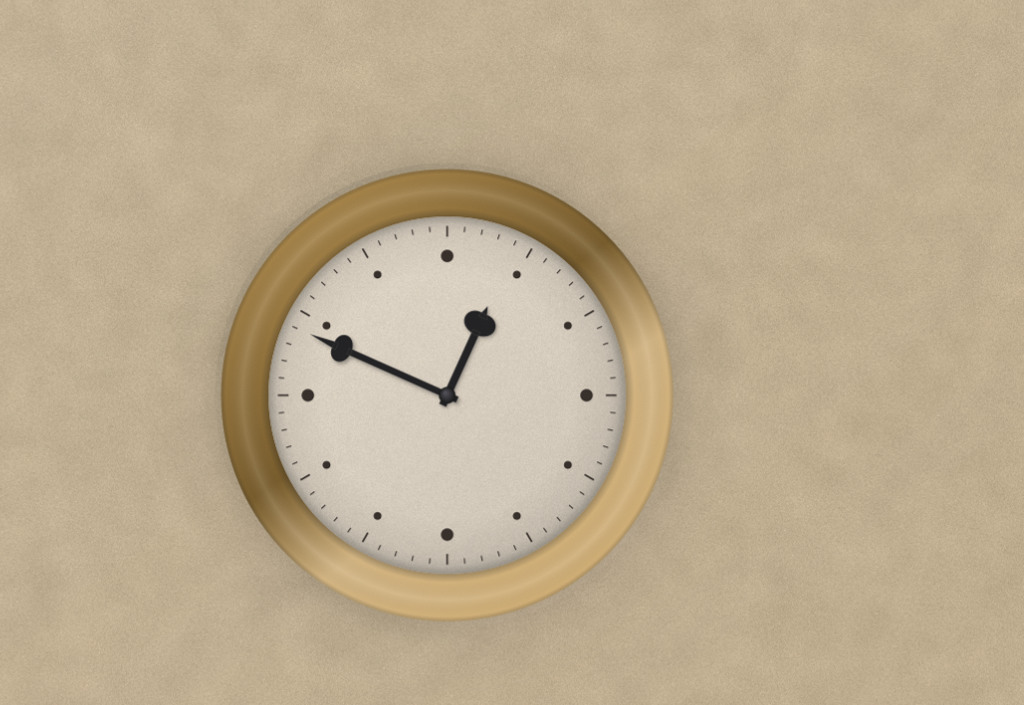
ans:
**12:49**
